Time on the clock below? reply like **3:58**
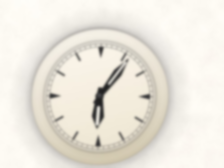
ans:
**6:06**
